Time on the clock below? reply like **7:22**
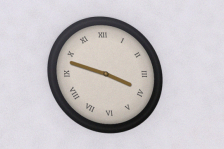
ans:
**3:48**
